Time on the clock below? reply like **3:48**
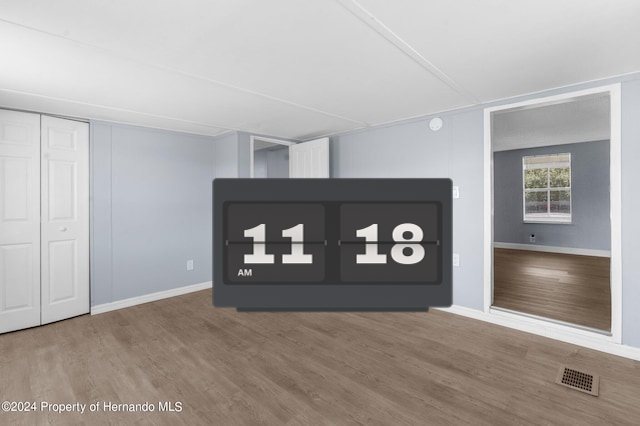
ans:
**11:18**
